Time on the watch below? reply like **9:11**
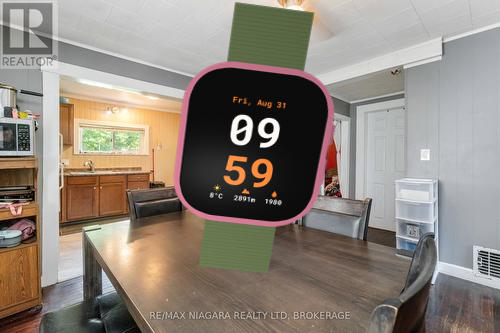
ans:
**9:59**
